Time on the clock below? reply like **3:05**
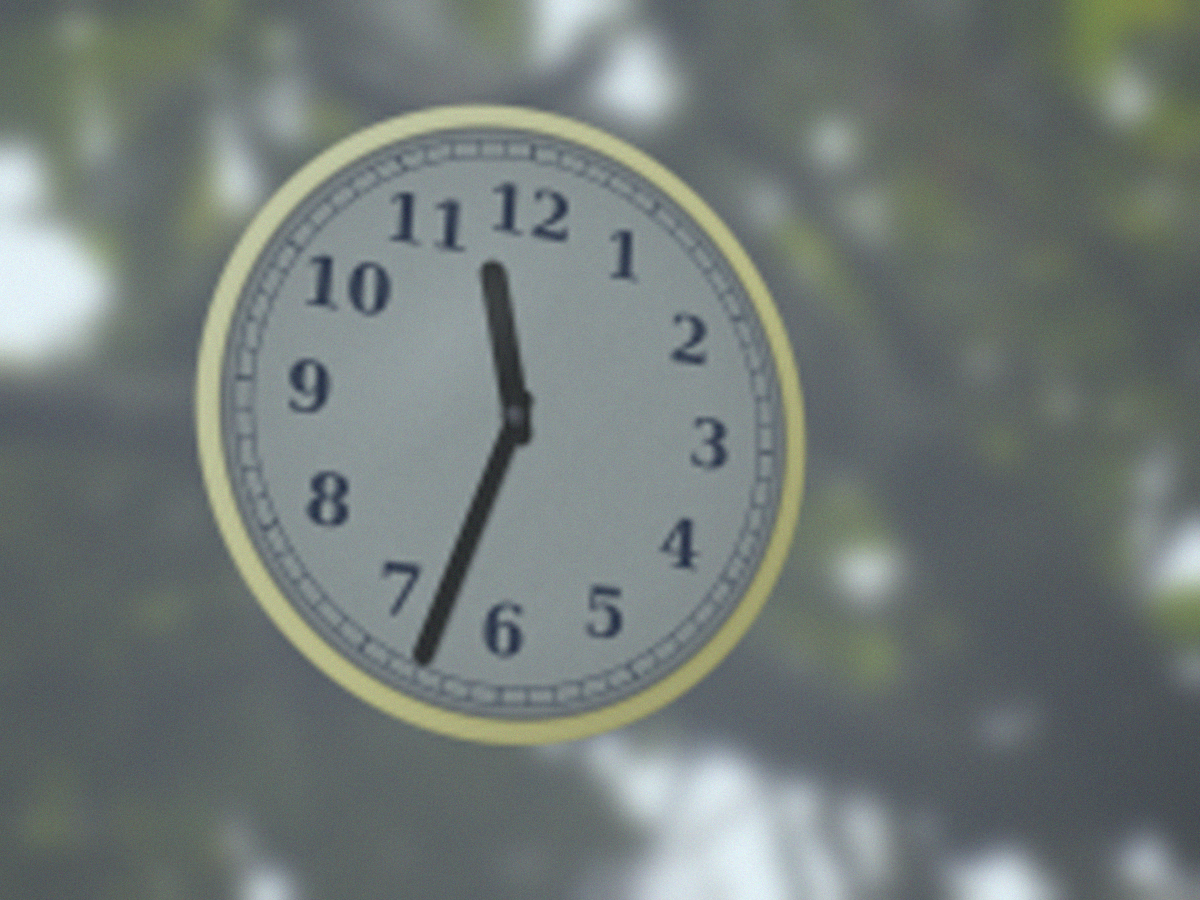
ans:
**11:33**
